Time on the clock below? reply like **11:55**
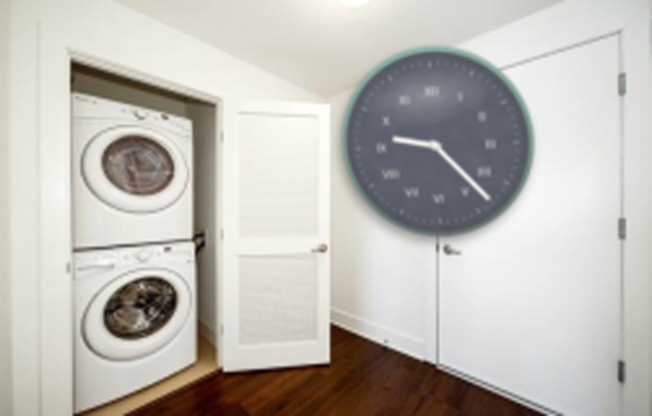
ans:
**9:23**
